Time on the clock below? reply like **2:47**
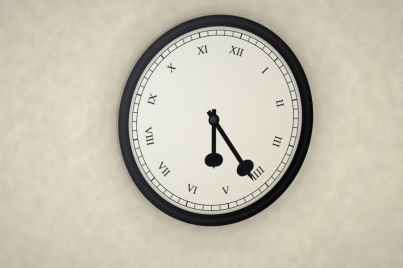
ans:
**5:21**
